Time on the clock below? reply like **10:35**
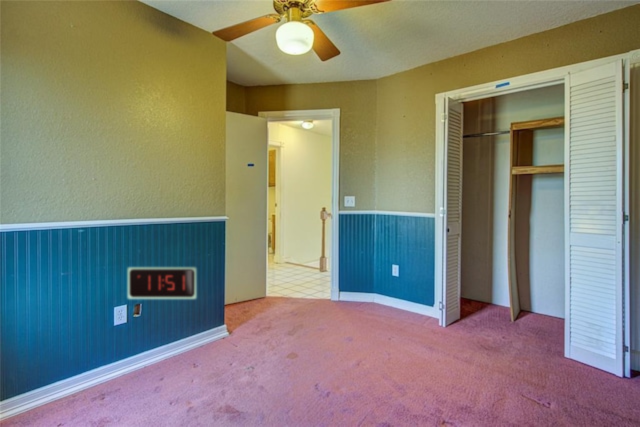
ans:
**11:51**
